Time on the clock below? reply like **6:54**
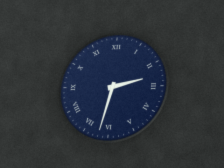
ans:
**2:32**
